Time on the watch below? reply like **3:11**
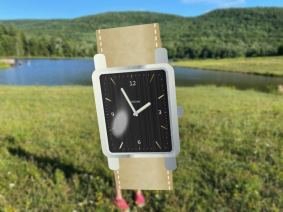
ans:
**1:56**
